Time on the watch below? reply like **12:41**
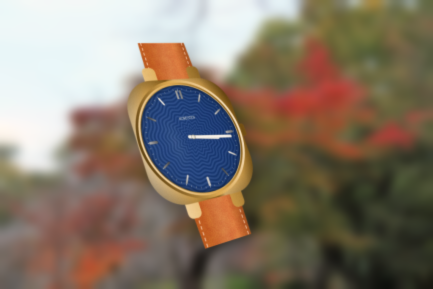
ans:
**3:16**
